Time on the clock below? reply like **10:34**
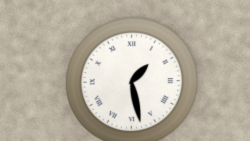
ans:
**1:28**
